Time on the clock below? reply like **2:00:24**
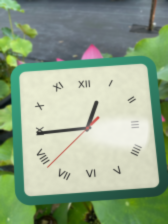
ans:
**12:44:38**
